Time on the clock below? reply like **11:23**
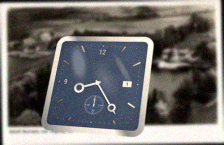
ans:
**8:24**
